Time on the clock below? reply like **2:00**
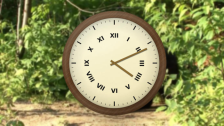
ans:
**4:11**
